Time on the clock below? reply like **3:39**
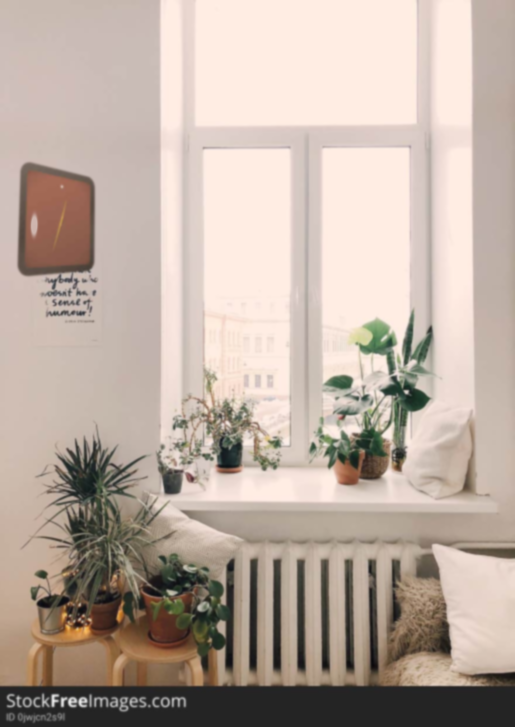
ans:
**12:33**
